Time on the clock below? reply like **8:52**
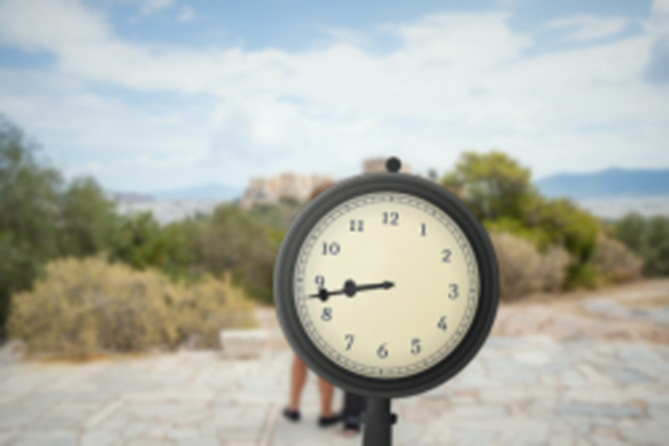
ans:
**8:43**
